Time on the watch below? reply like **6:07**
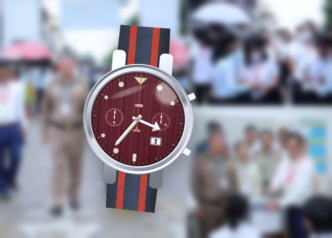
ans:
**3:36**
